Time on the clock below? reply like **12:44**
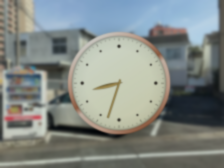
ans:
**8:33**
